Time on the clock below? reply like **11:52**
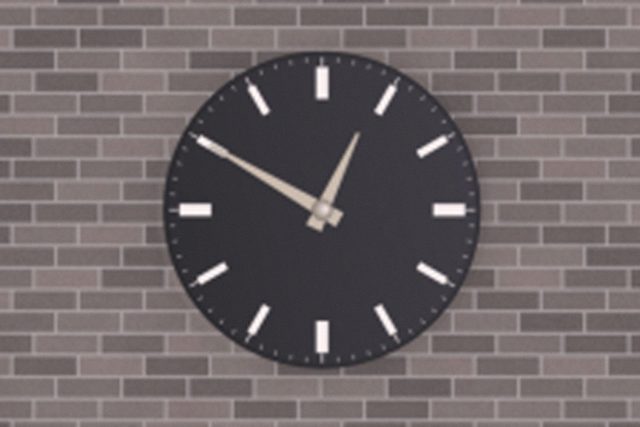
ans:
**12:50**
